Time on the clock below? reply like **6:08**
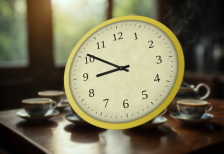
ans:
**8:51**
